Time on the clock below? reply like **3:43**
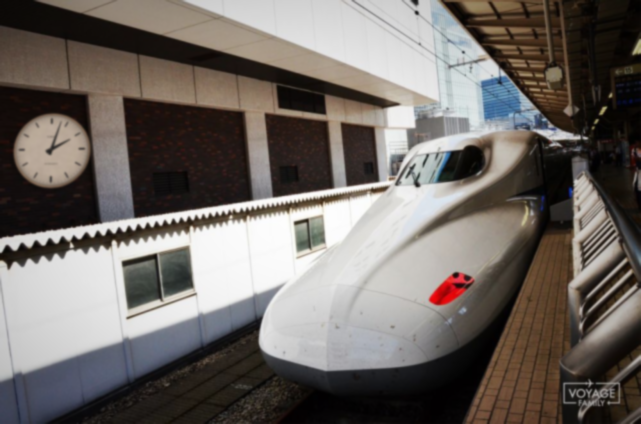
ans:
**2:03**
